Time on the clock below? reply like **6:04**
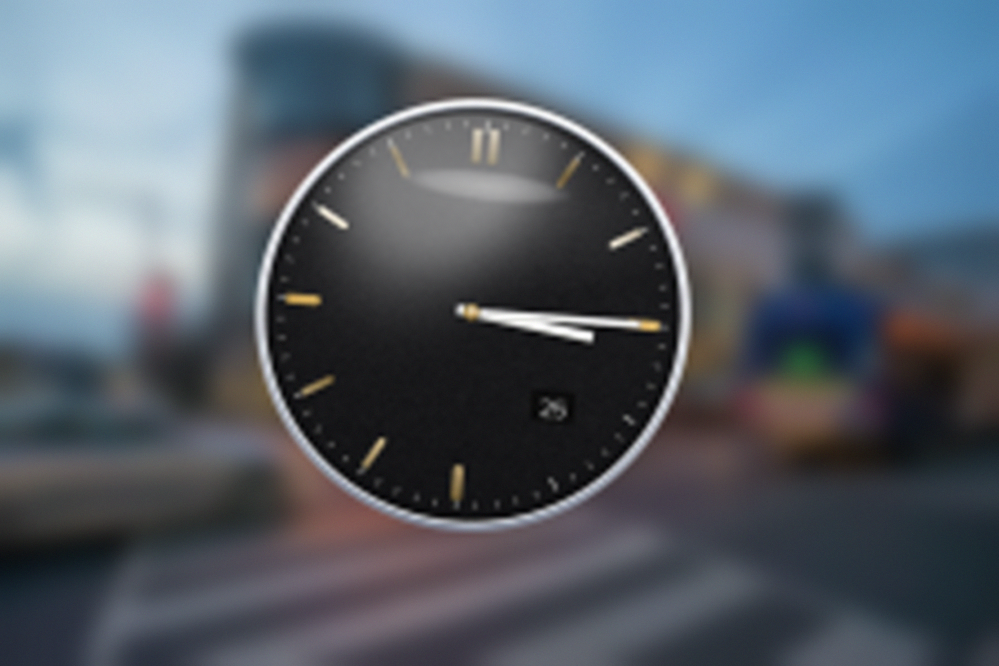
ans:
**3:15**
